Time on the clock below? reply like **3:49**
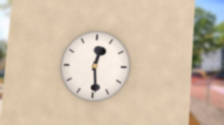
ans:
**12:29**
